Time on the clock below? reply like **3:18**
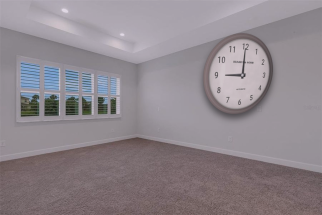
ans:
**9:00**
